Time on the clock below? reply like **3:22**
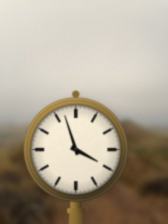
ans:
**3:57**
